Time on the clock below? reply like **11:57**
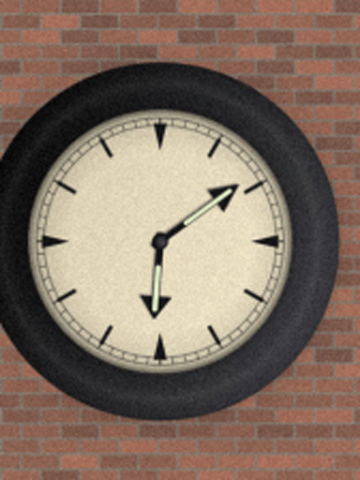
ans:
**6:09**
